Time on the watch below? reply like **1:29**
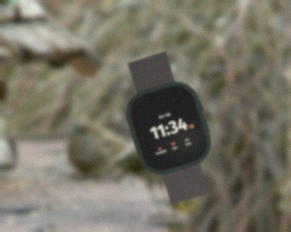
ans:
**11:34**
